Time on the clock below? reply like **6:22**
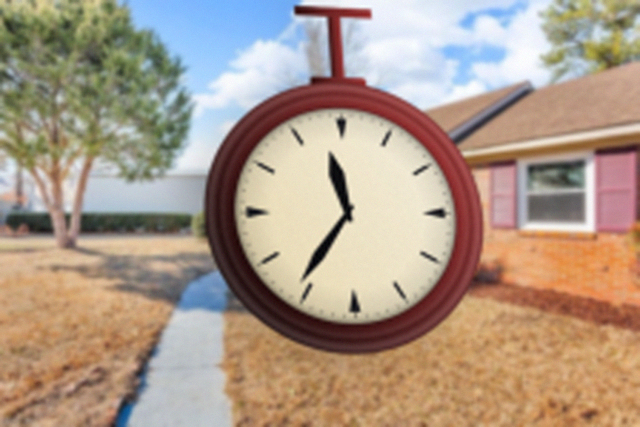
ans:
**11:36**
